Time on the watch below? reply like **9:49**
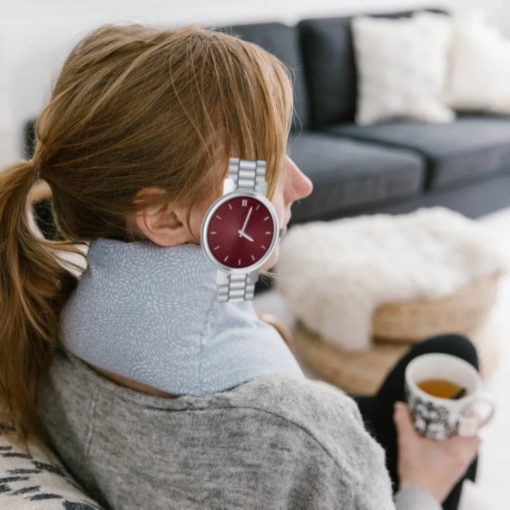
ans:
**4:03**
